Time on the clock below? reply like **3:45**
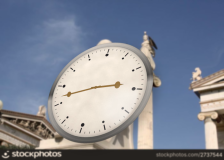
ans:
**2:42**
